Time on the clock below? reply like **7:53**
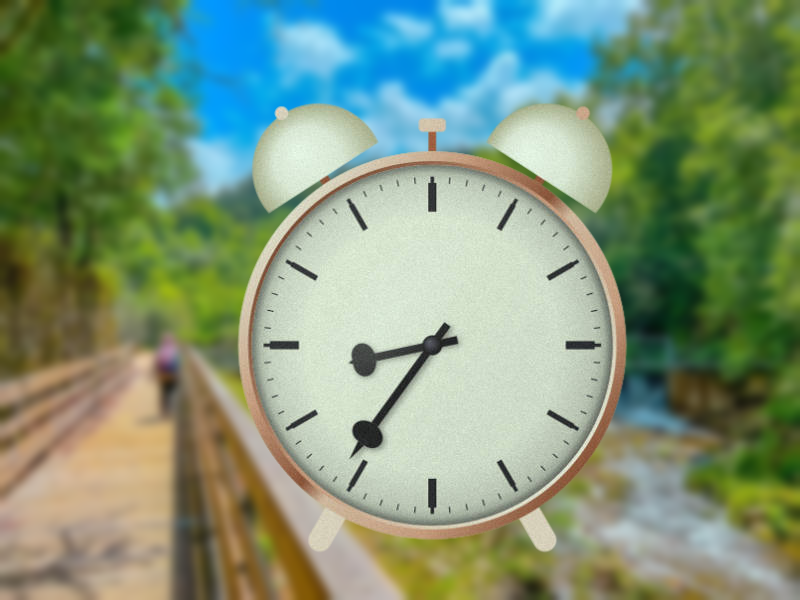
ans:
**8:36**
